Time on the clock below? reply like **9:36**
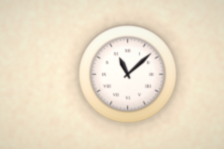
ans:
**11:08**
